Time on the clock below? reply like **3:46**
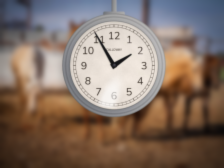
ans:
**1:55**
